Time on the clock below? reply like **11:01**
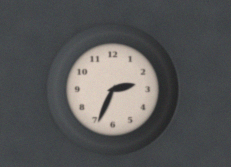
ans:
**2:34**
